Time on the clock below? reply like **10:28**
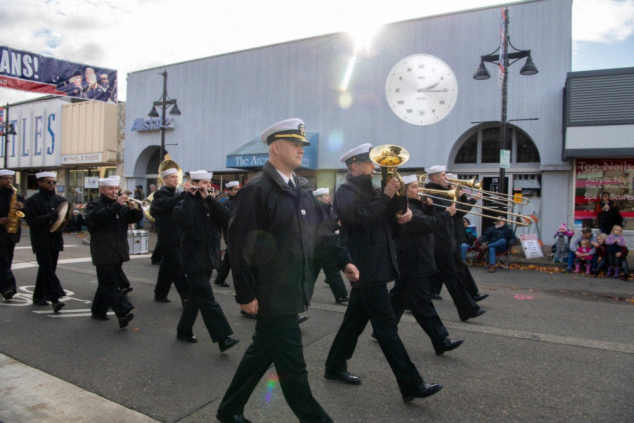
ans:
**2:15**
